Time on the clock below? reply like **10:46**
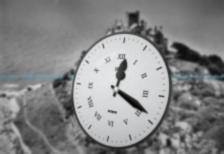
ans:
**12:19**
